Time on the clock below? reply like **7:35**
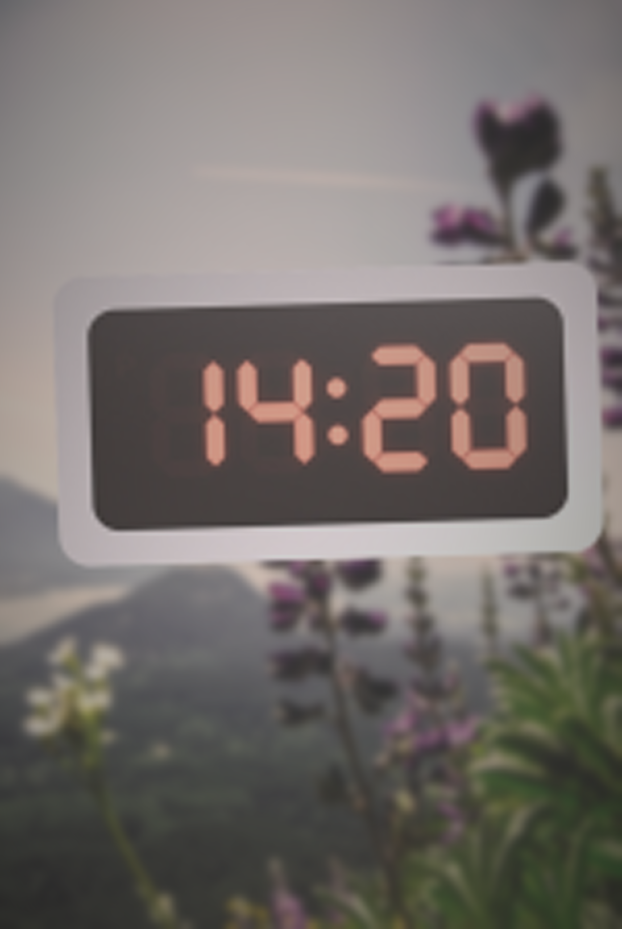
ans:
**14:20**
